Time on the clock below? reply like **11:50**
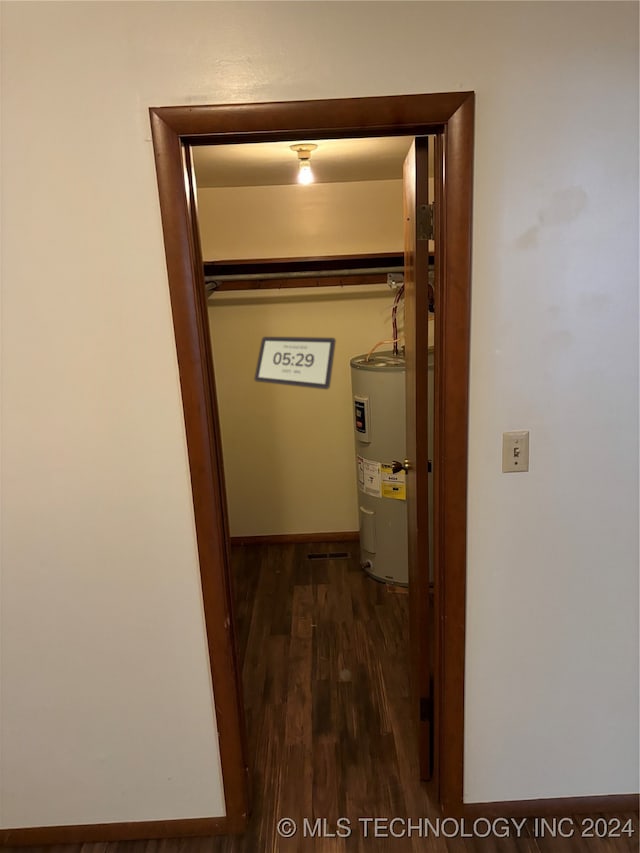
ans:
**5:29**
